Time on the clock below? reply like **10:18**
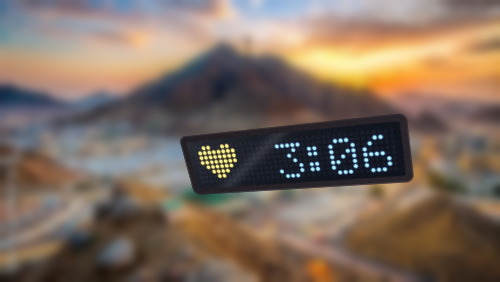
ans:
**3:06**
